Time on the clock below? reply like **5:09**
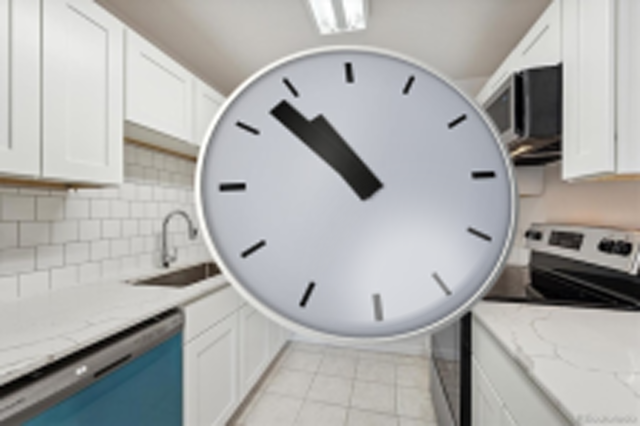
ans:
**10:53**
